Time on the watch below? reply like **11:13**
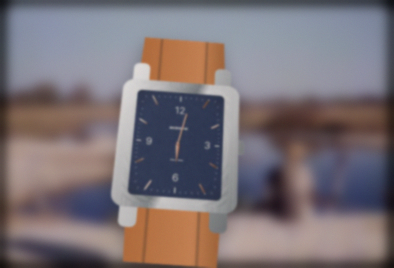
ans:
**6:02**
